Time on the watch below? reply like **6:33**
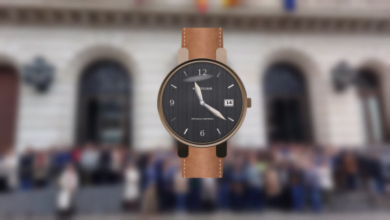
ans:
**11:21**
